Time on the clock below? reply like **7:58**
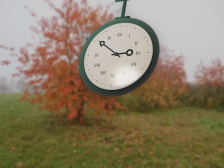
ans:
**2:51**
